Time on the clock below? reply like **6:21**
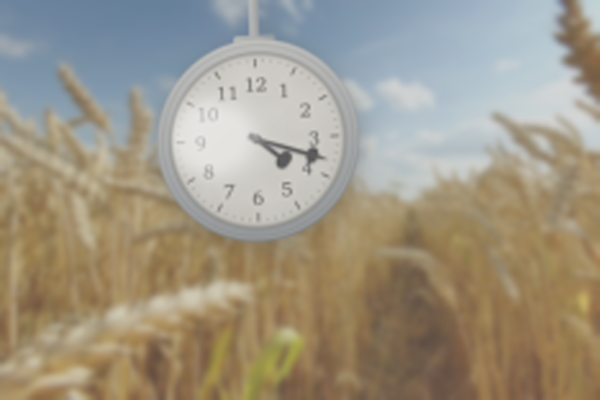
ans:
**4:18**
